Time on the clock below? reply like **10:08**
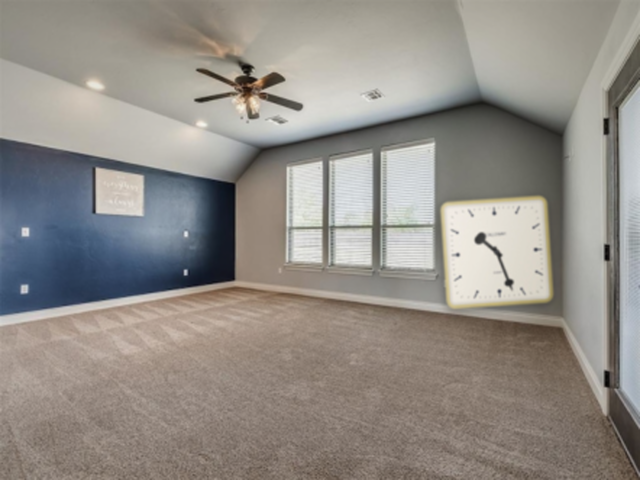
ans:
**10:27**
